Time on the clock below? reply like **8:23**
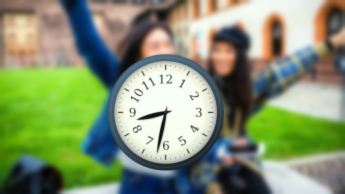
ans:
**8:32**
